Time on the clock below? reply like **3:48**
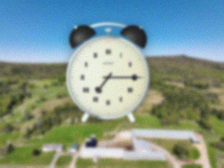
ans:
**7:15**
